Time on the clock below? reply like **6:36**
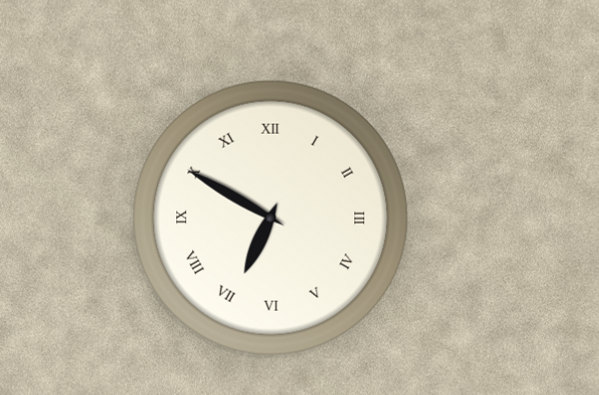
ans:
**6:50**
